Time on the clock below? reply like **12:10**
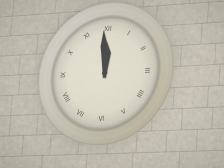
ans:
**11:59**
